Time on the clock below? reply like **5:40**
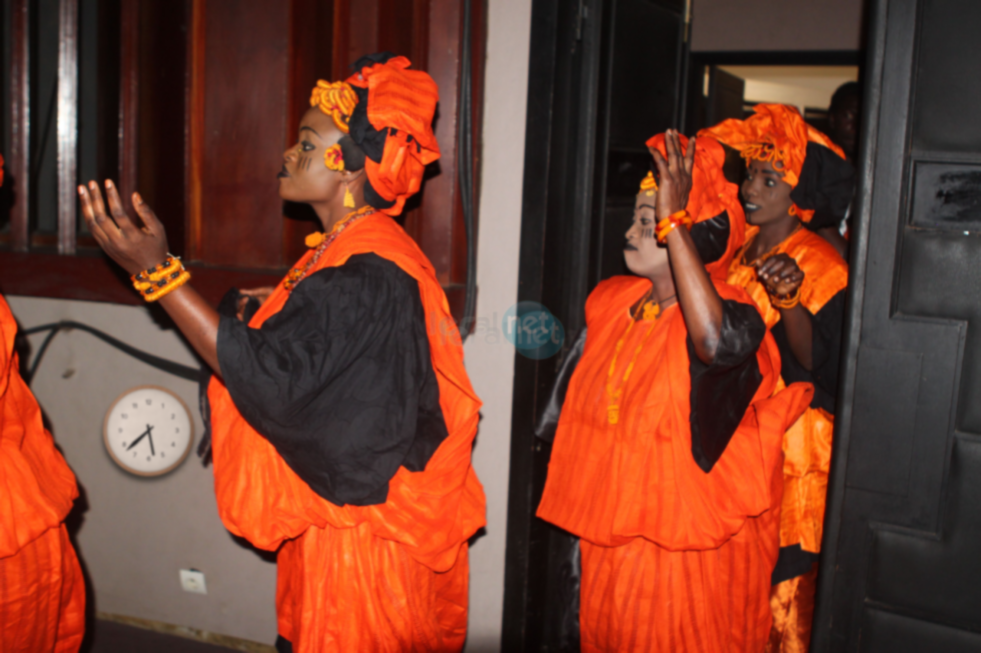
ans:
**5:38**
